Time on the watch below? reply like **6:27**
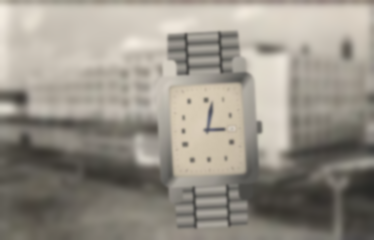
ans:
**3:02**
